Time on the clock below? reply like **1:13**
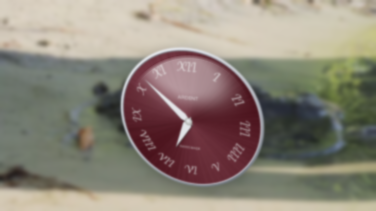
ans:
**6:52**
